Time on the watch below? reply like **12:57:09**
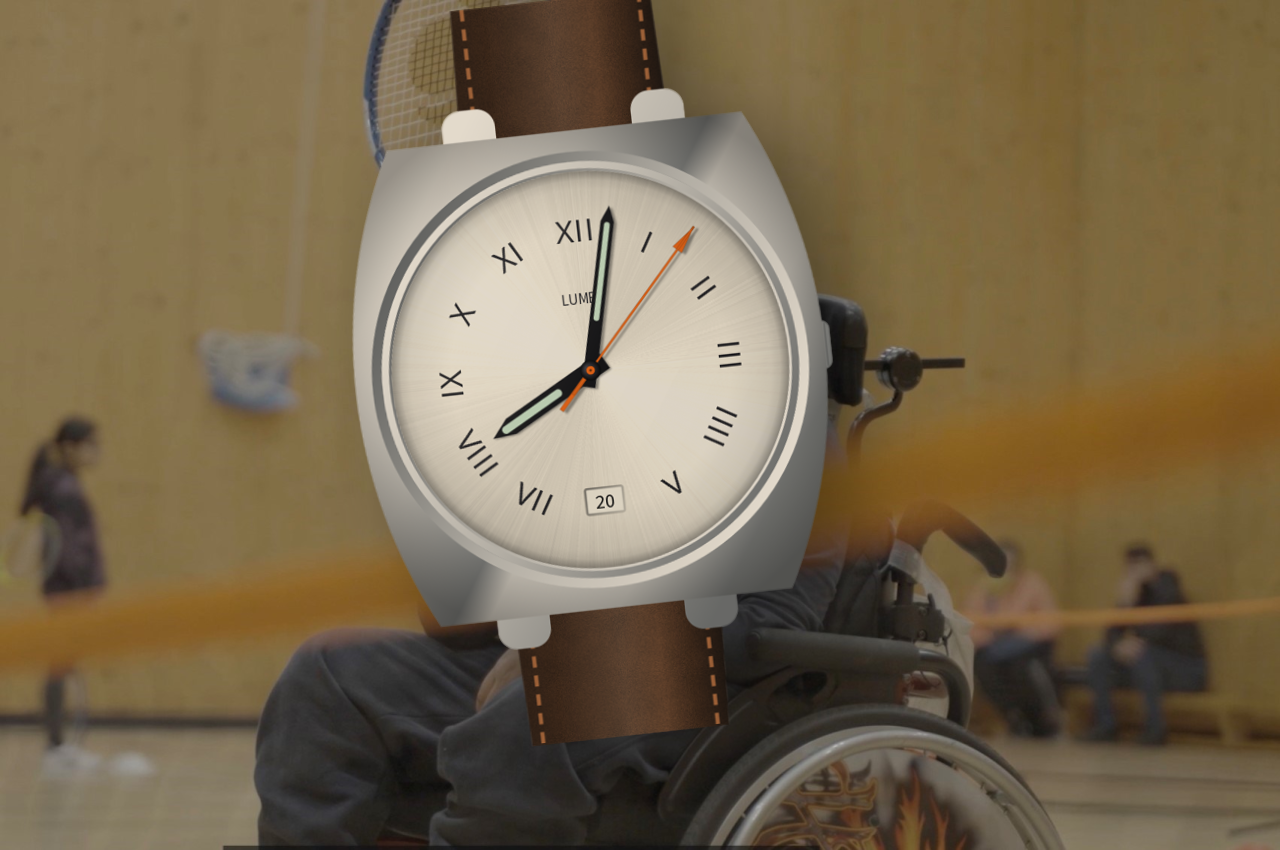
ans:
**8:02:07**
